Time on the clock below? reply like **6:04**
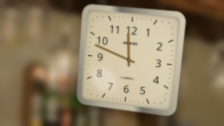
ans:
**11:48**
